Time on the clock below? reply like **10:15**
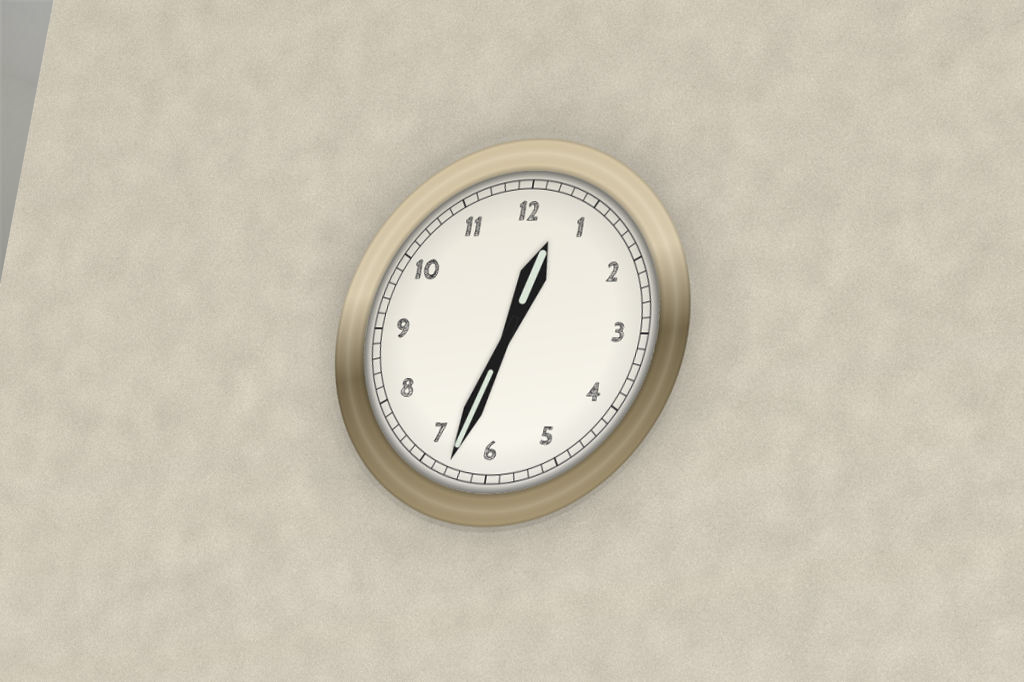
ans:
**12:33**
